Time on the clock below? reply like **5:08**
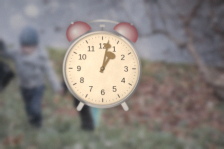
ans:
**1:02**
